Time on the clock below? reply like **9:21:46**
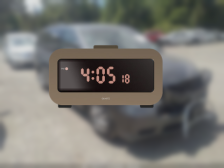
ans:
**4:05:18**
